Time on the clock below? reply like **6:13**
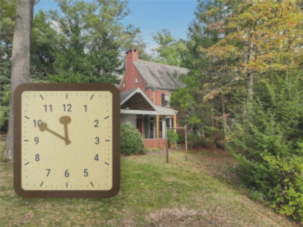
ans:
**11:50**
